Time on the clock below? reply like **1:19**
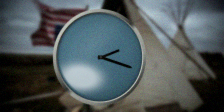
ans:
**2:18**
